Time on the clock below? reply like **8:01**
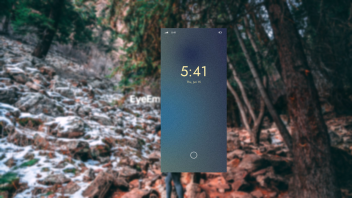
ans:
**5:41**
